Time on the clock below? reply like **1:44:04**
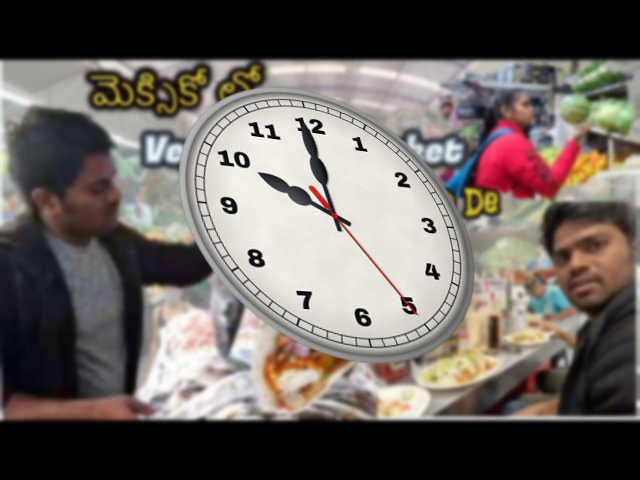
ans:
**9:59:25**
